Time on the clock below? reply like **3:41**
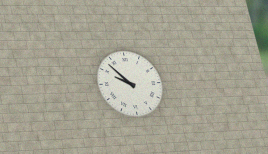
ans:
**9:53**
